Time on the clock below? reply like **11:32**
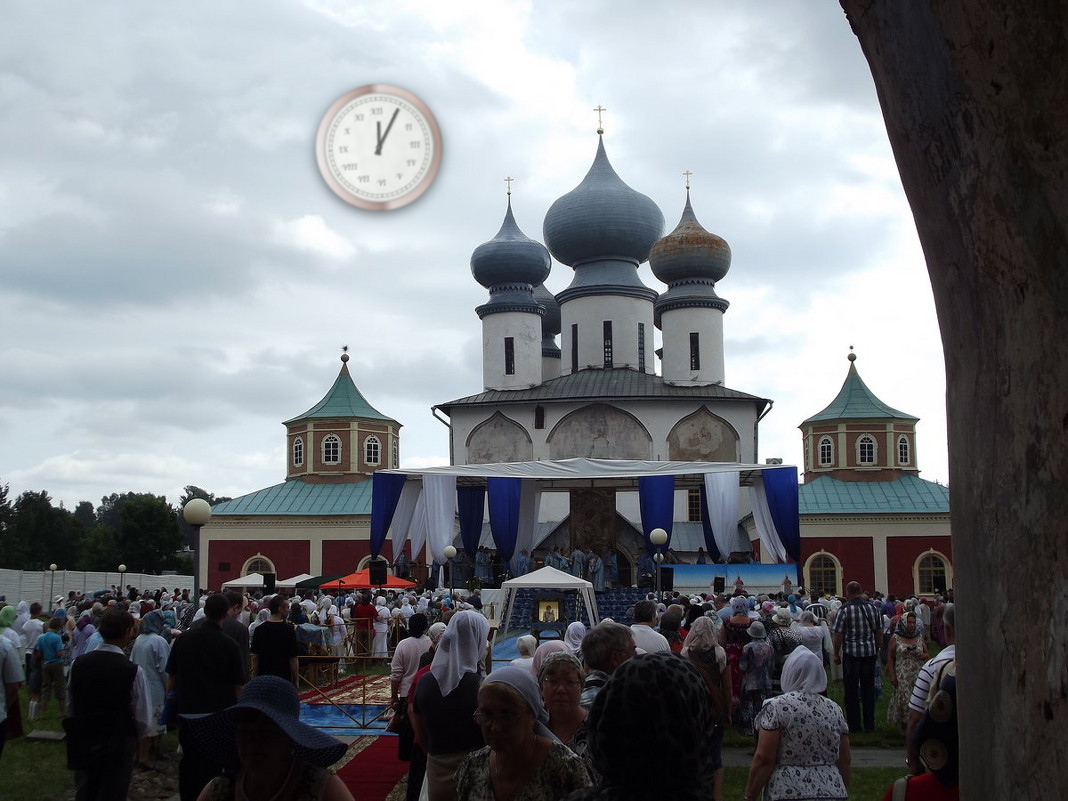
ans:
**12:05**
